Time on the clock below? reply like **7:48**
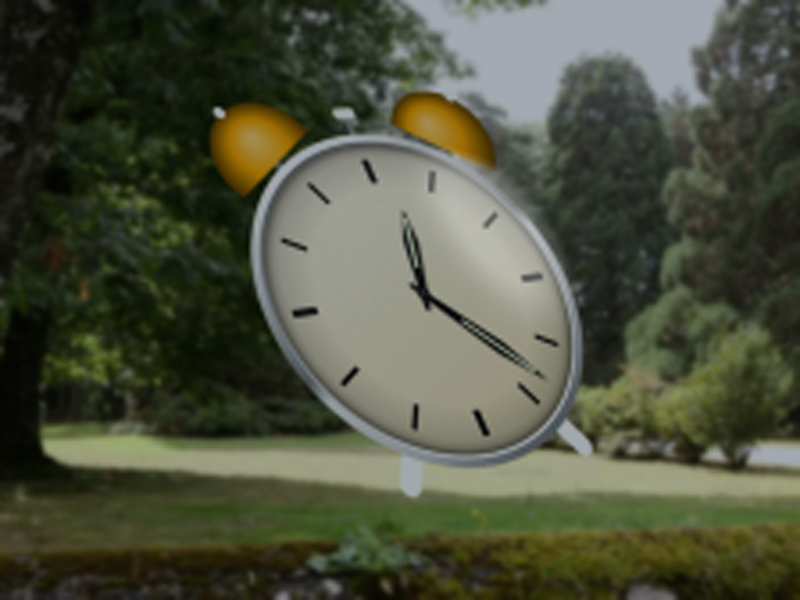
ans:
**12:23**
